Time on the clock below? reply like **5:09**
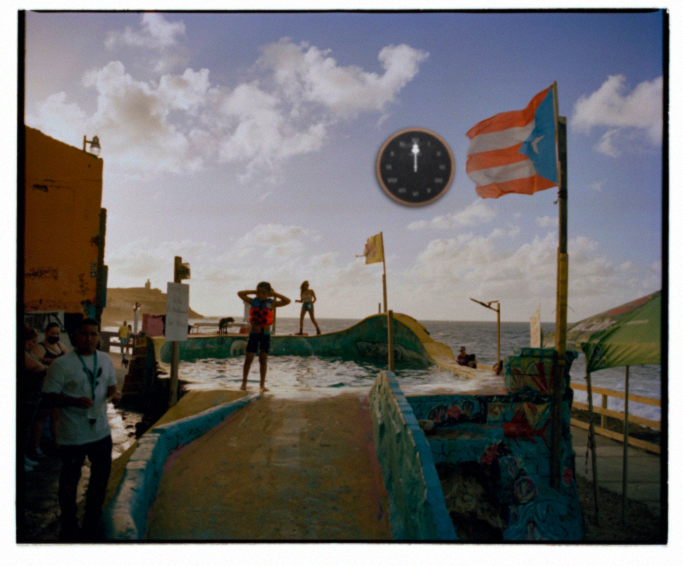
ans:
**12:00**
